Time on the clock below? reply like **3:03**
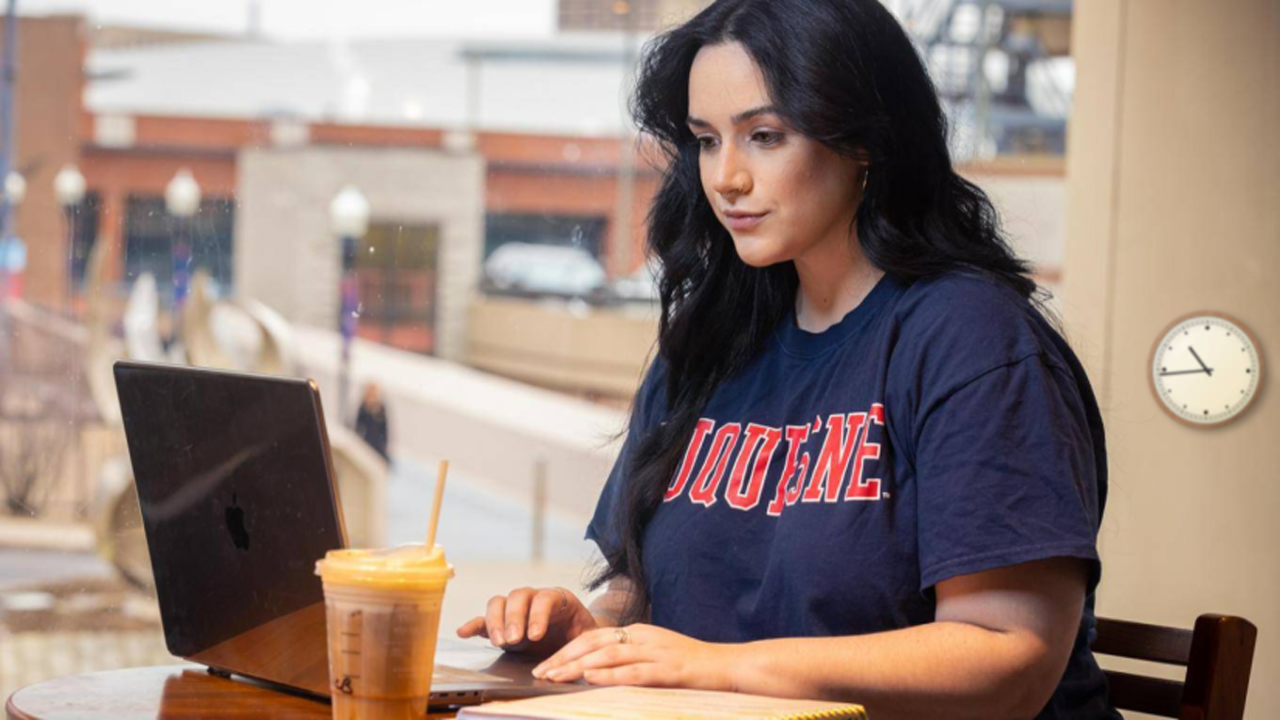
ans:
**10:44**
